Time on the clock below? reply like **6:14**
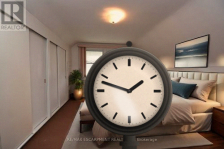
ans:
**1:48**
